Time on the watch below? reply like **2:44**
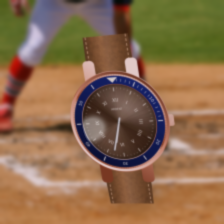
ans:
**6:33**
